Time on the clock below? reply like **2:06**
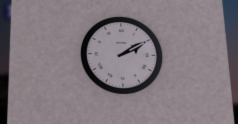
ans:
**2:10**
